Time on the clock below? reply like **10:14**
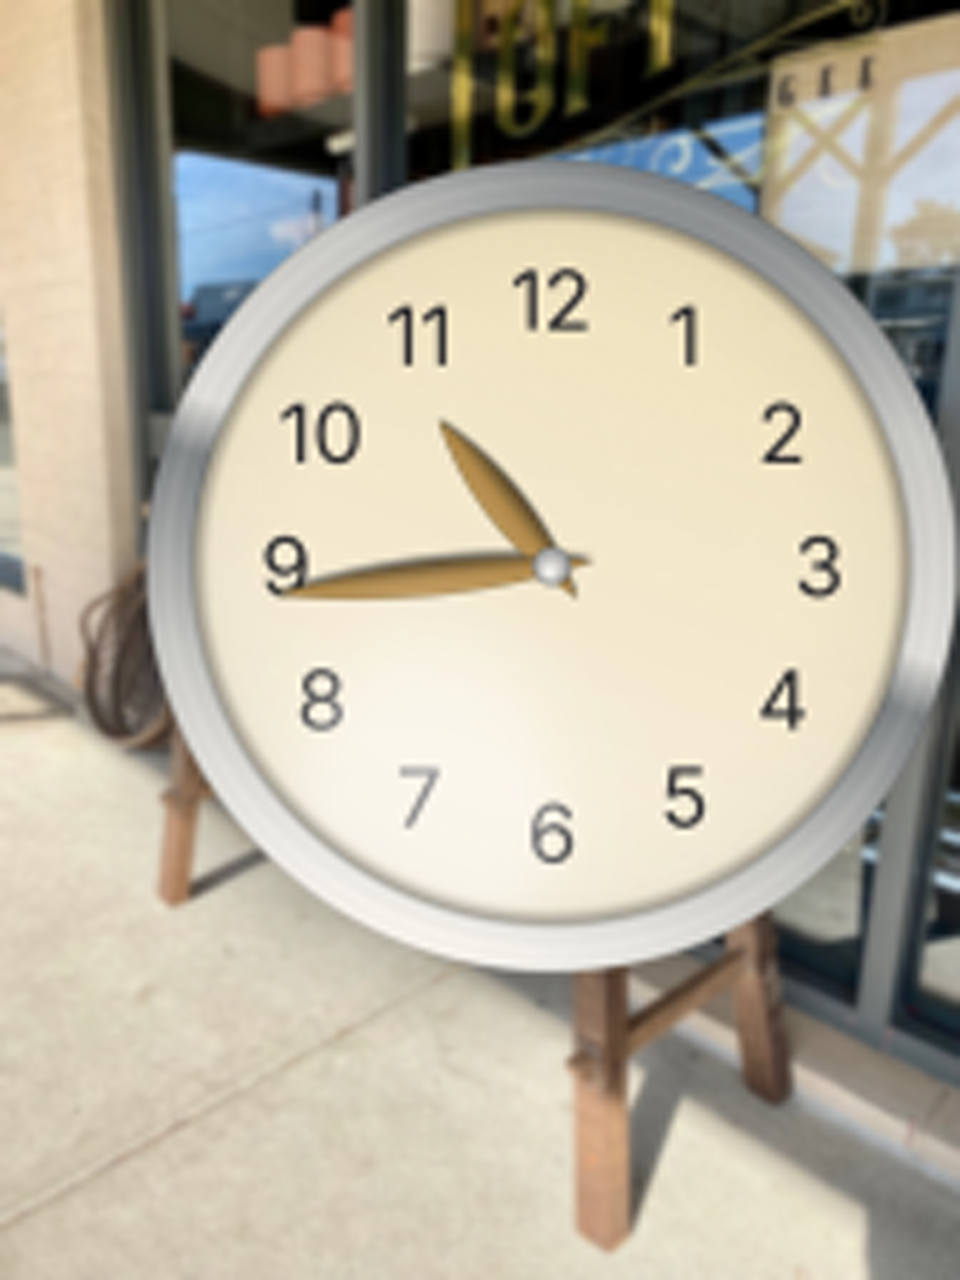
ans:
**10:44**
